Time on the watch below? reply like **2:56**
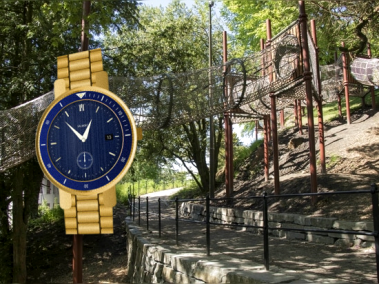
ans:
**12:53**
